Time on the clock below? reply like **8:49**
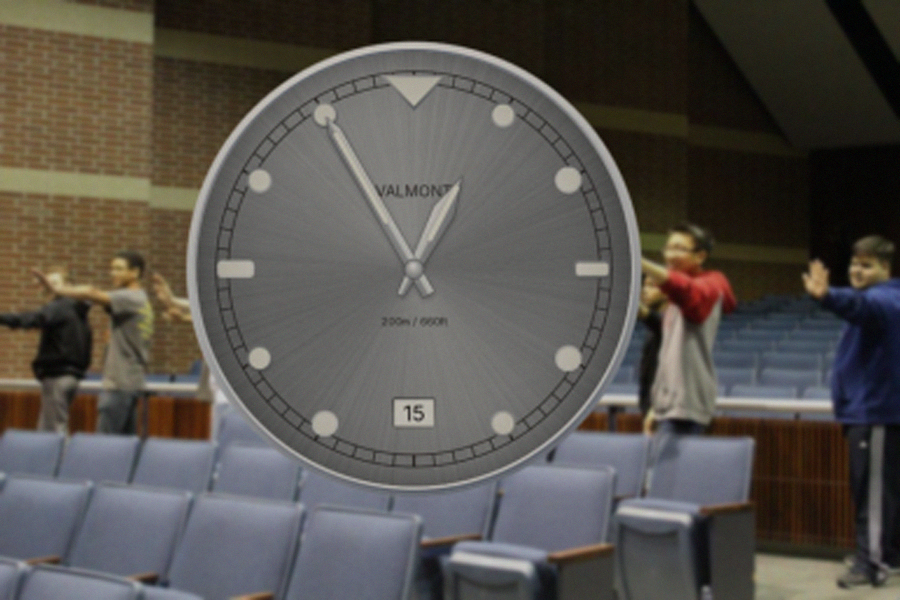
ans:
**12:55**
